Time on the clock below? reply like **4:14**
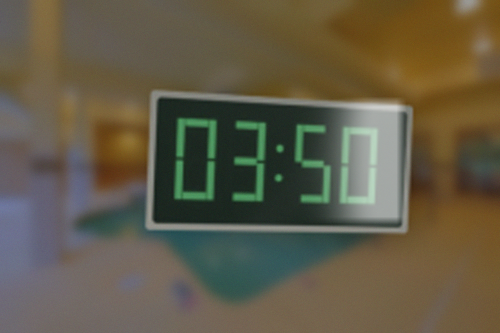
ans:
**3:50**
